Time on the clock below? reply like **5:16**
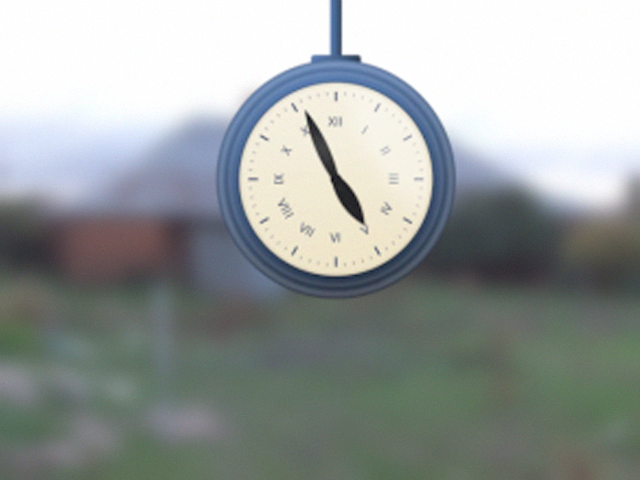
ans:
**4:56**
